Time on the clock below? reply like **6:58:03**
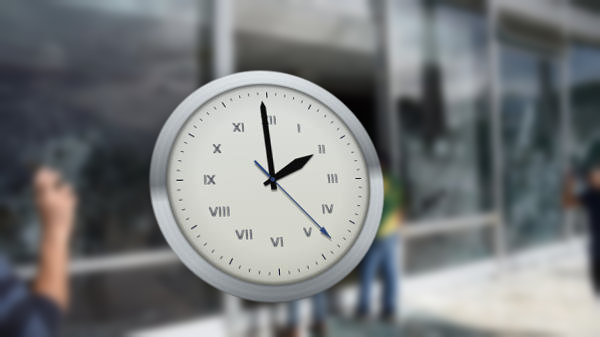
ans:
**1:59:23**
